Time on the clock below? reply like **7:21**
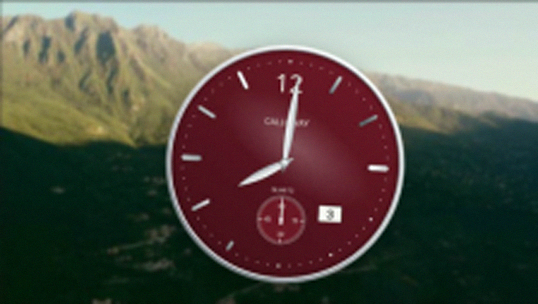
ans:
**8:01**
